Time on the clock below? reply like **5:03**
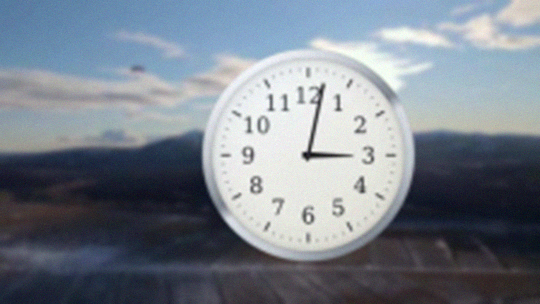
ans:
**3:02**
